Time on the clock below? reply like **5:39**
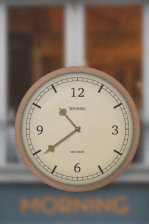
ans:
**10:39**
